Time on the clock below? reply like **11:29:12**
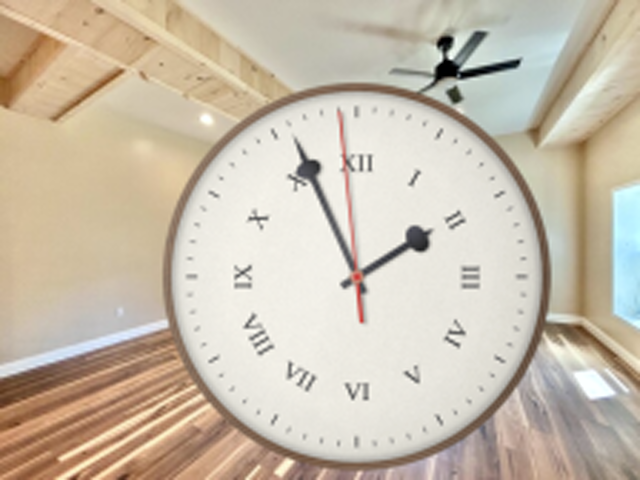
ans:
**1:55:59**
